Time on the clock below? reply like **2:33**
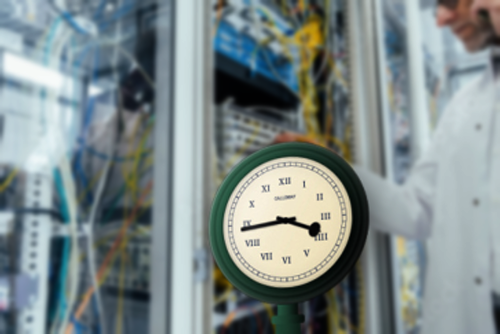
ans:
**3:44**
